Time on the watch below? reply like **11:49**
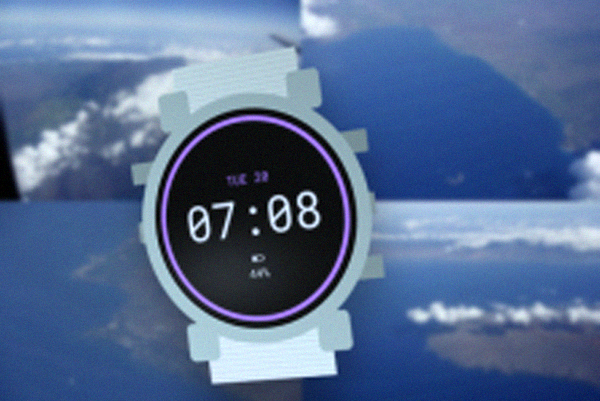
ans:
**7:08**
